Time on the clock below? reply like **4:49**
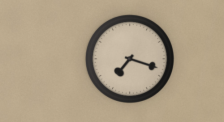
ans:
**7:18**
